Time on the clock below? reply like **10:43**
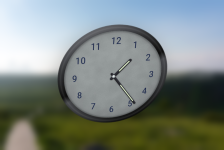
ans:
**1:24**
